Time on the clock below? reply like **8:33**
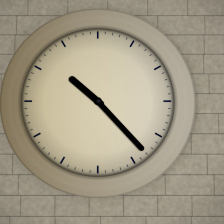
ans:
**10:23**
